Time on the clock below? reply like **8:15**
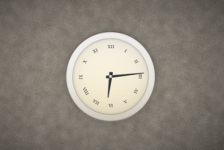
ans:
**6:14**
